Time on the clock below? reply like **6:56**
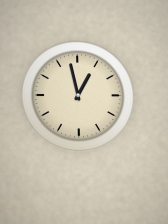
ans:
**12:58**
